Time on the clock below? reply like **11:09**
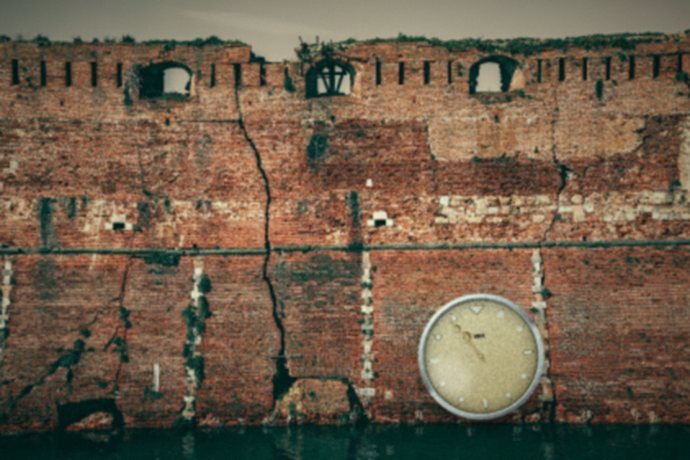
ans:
**10:54**
